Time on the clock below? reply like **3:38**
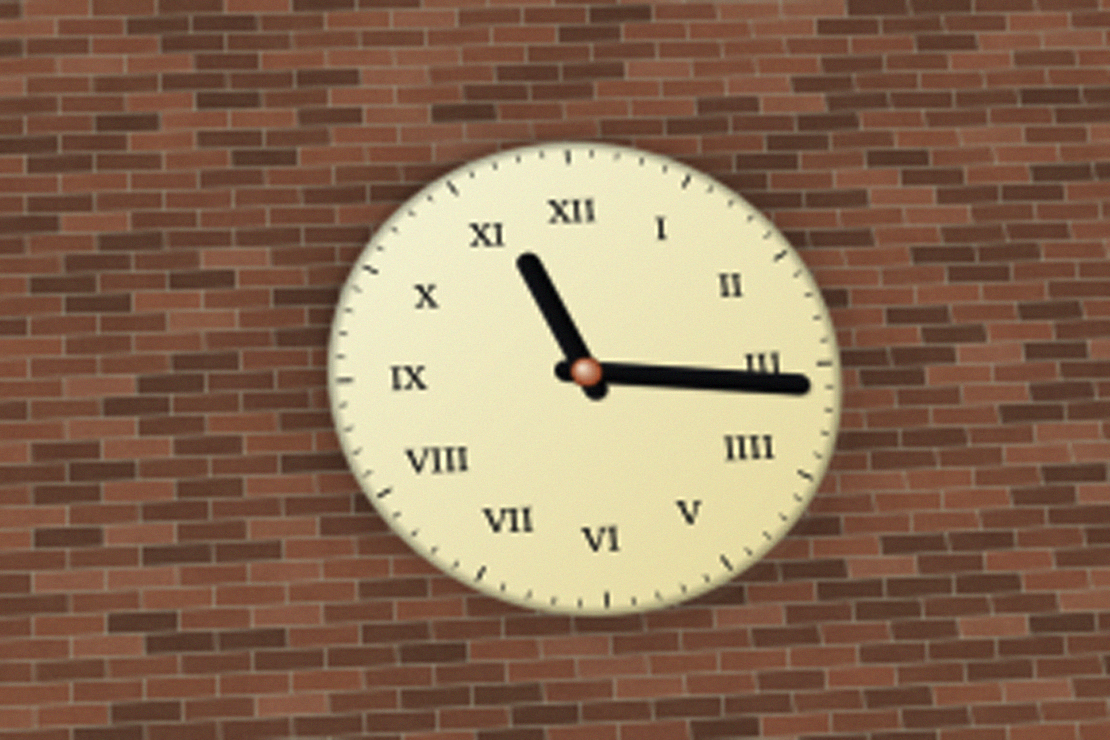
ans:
**11:16**
